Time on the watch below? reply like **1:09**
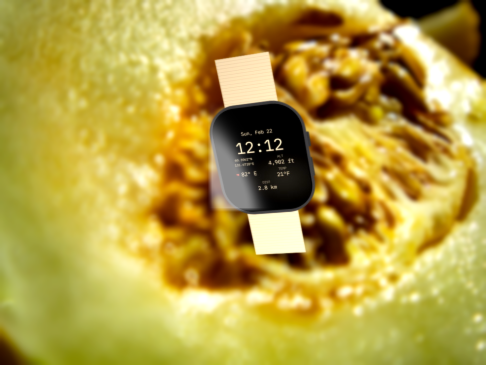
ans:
**12:12**
